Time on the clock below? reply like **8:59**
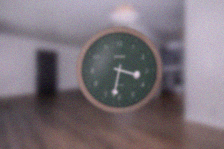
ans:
**3:32**
